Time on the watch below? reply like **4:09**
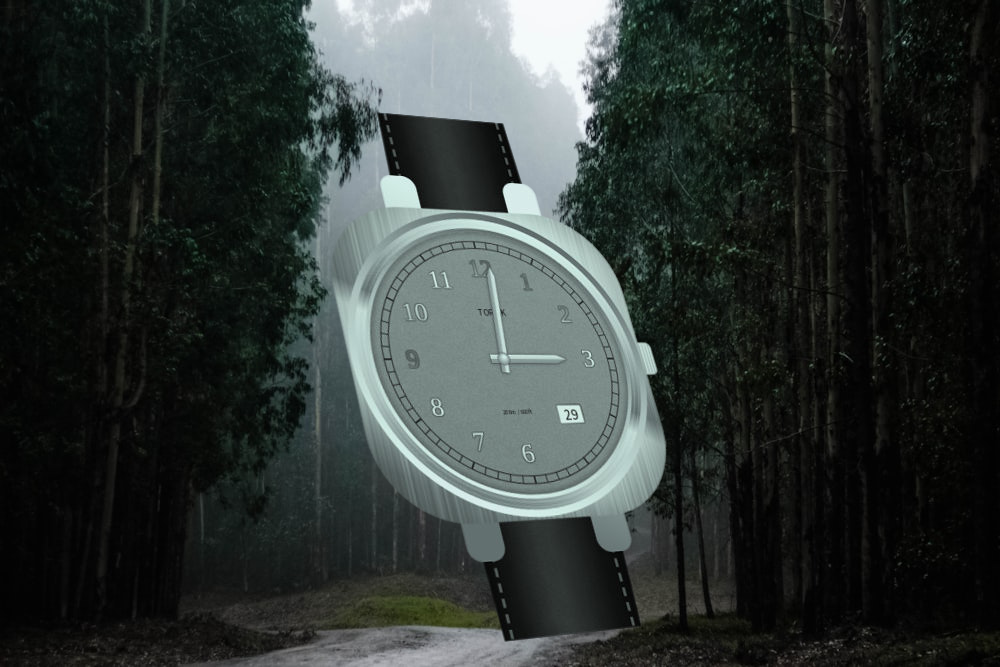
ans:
**3:01**
